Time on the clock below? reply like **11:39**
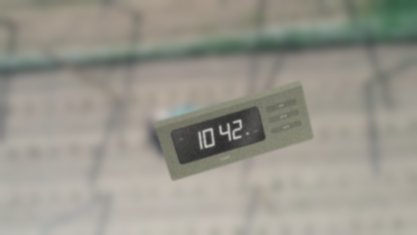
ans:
**10:42**
